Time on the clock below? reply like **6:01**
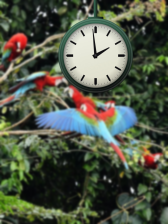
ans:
**1:59**
